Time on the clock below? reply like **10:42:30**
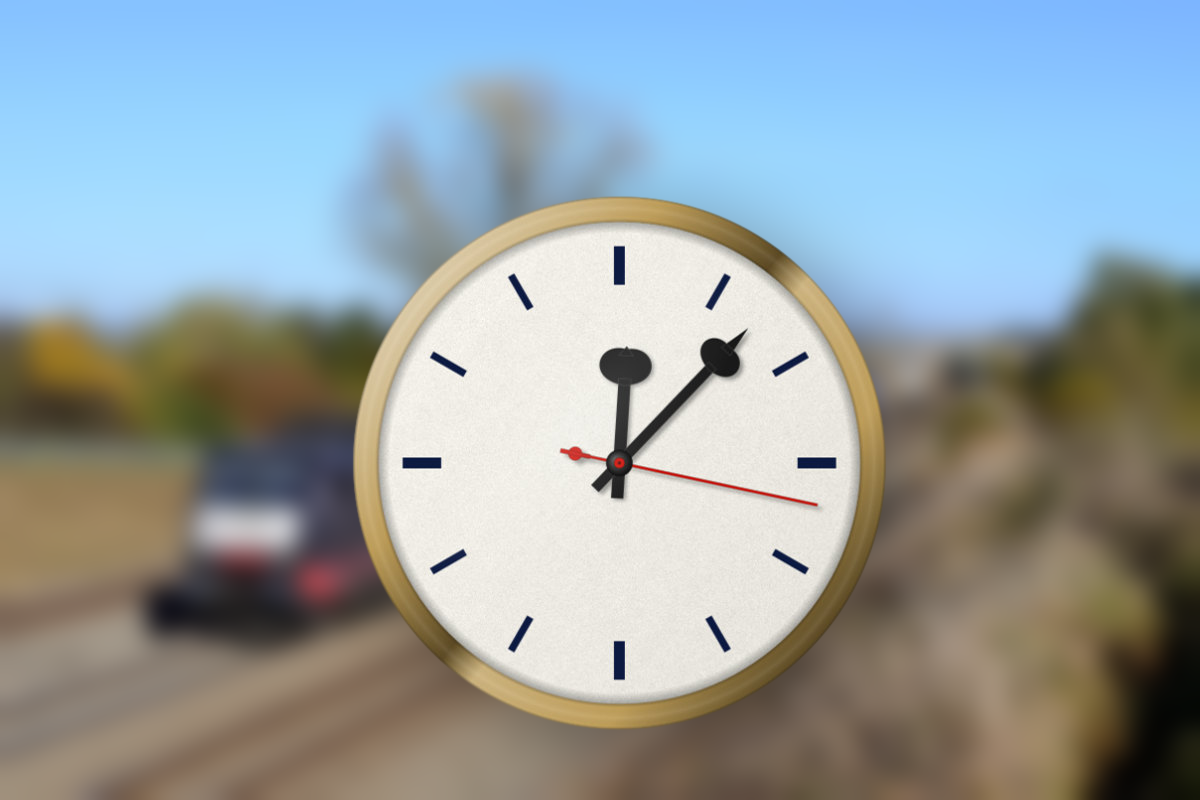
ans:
**12:07:17**
